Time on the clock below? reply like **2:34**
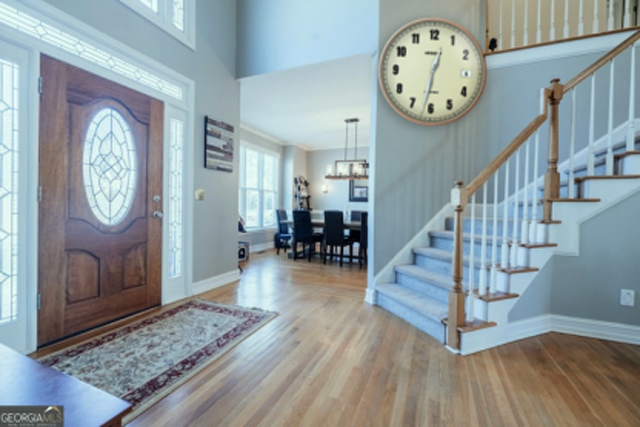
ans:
**12:32**
